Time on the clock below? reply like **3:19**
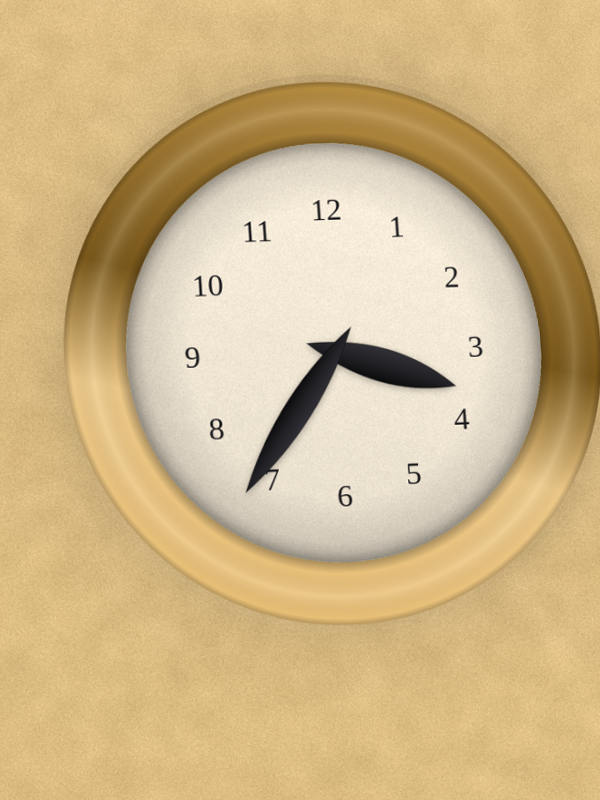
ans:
**3:36**
